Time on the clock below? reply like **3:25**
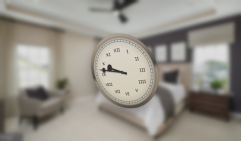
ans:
**9:47**
